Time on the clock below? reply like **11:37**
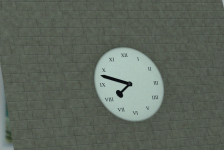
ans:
**7:48**
